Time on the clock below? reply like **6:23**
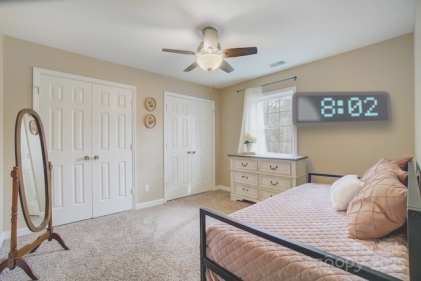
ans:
**8:02**
